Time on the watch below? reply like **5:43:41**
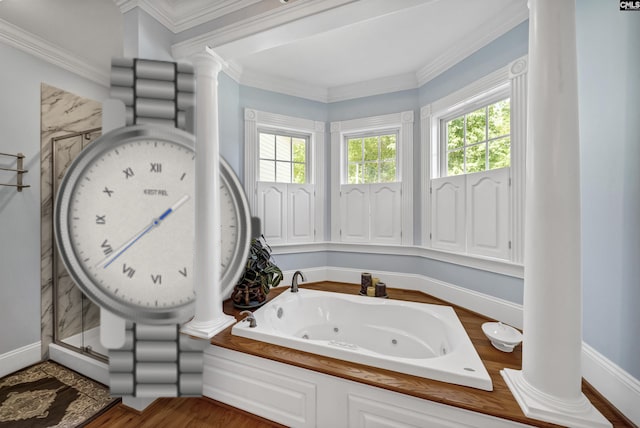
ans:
**1:38:38**
